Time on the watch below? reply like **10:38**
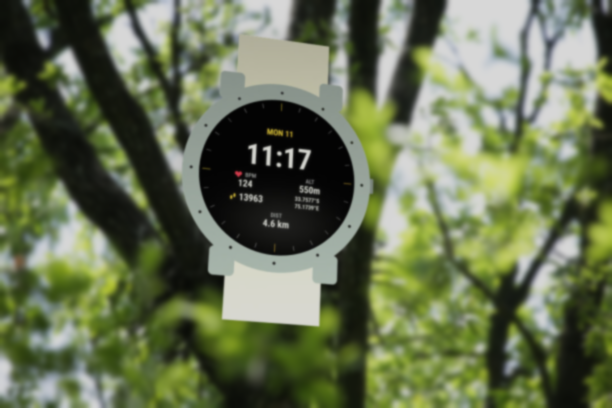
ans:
**11:17**
